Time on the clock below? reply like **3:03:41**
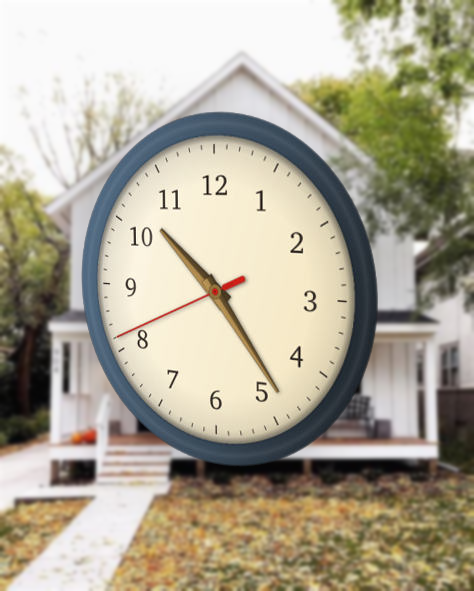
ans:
**10:23:41**
